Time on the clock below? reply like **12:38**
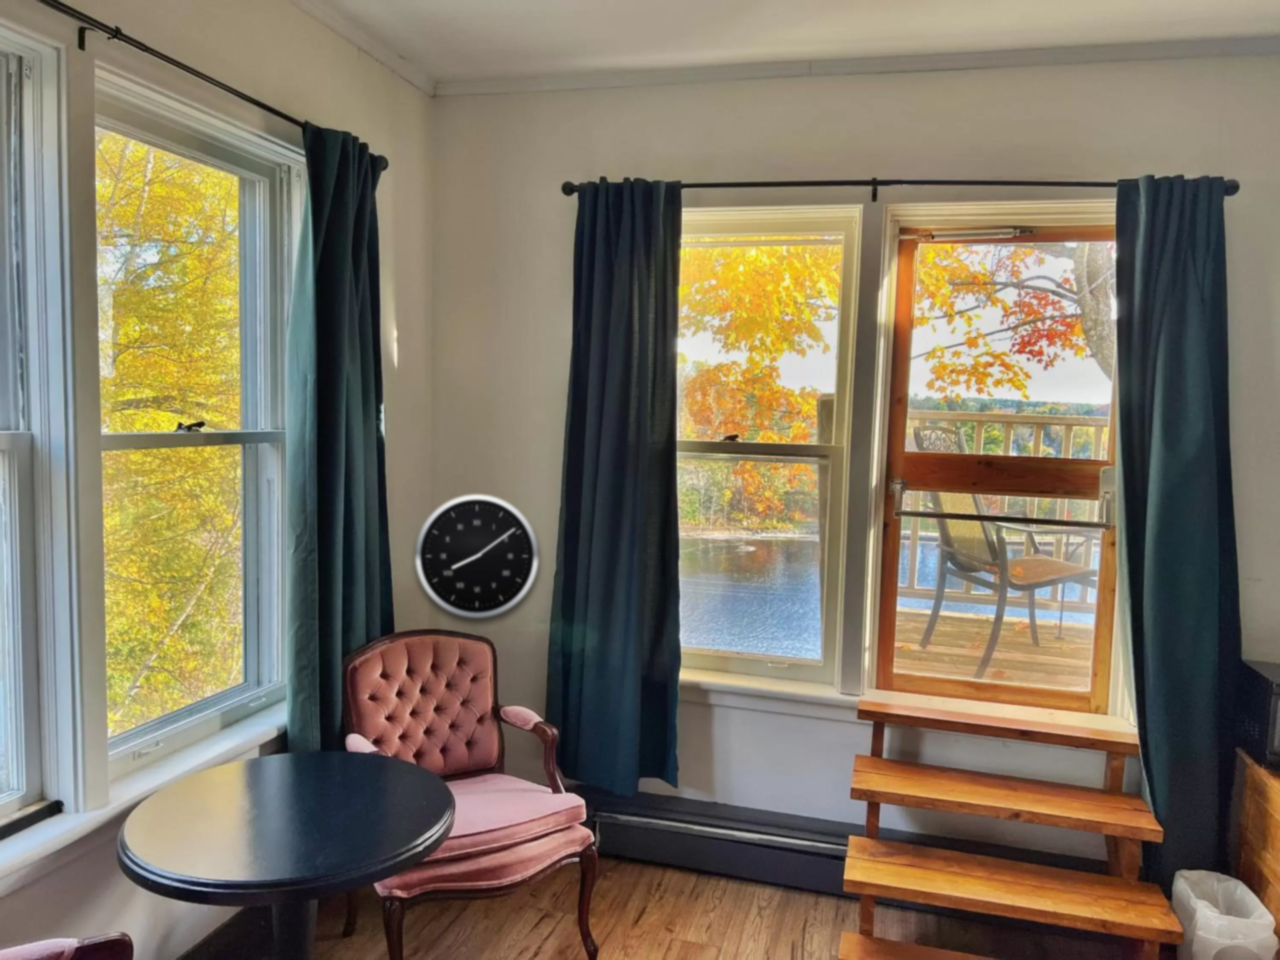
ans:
**8:09**
